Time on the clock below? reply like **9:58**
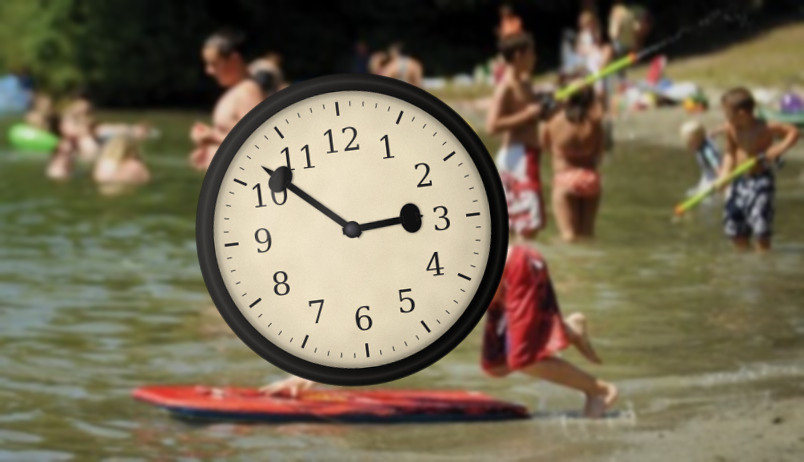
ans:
**2:52**
